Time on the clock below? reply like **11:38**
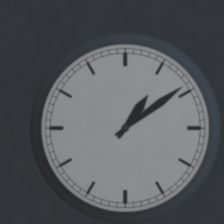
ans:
**1:09**
